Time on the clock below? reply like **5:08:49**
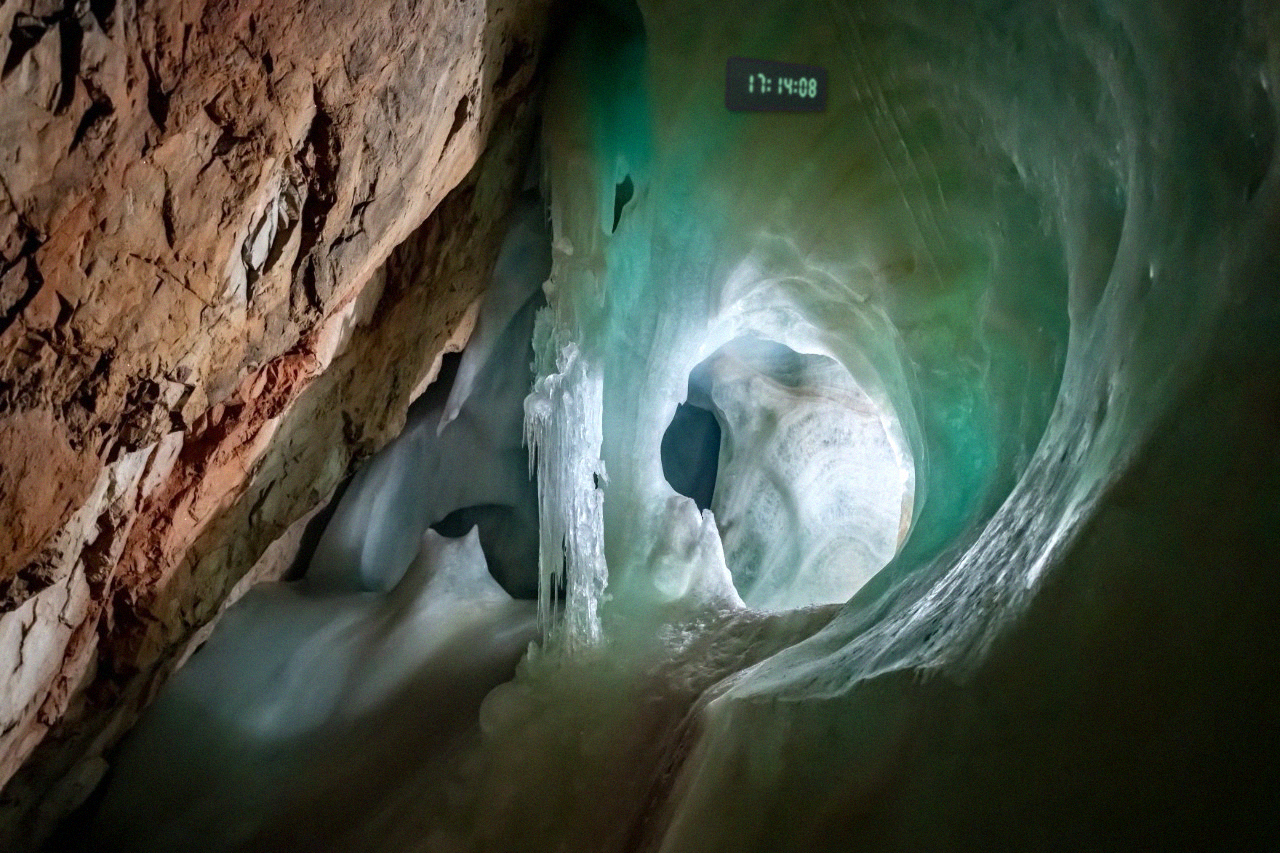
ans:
**17:14:08**
